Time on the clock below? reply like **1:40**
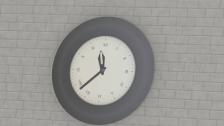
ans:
**11:38**
